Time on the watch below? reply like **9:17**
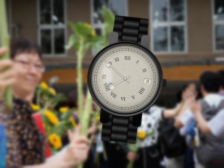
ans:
**7:51**
